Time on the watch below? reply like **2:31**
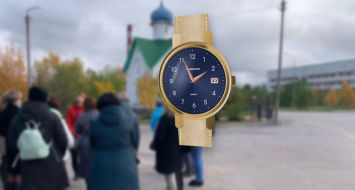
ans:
**1:56**
